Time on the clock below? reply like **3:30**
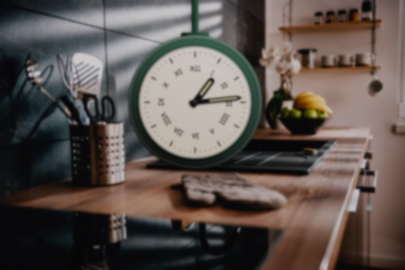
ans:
**1:14**
